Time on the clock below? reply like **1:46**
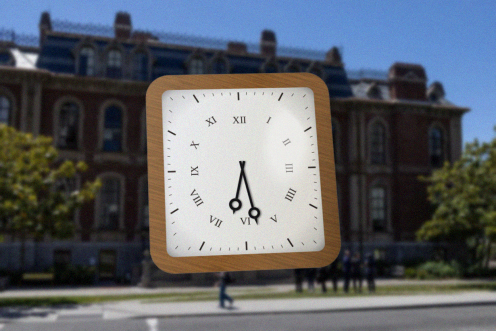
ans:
**6:28**
